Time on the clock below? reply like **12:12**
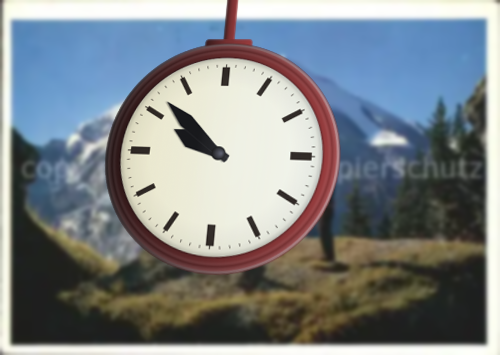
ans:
**9:52**
